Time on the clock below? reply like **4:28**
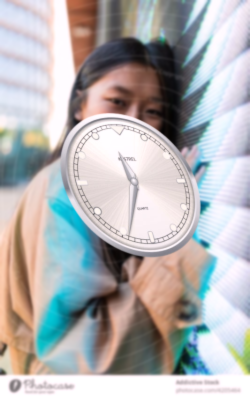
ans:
**11:34**
